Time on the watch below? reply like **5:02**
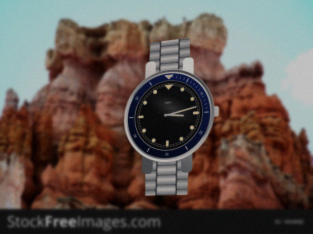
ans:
**3:13**
